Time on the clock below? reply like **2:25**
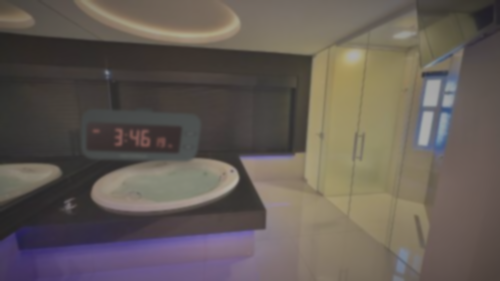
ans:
**3:46**
